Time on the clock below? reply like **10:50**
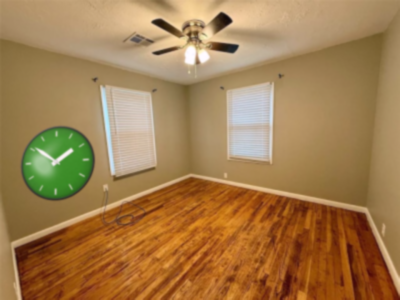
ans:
**1:51**
